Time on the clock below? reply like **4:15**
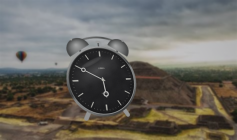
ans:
**5:50**
